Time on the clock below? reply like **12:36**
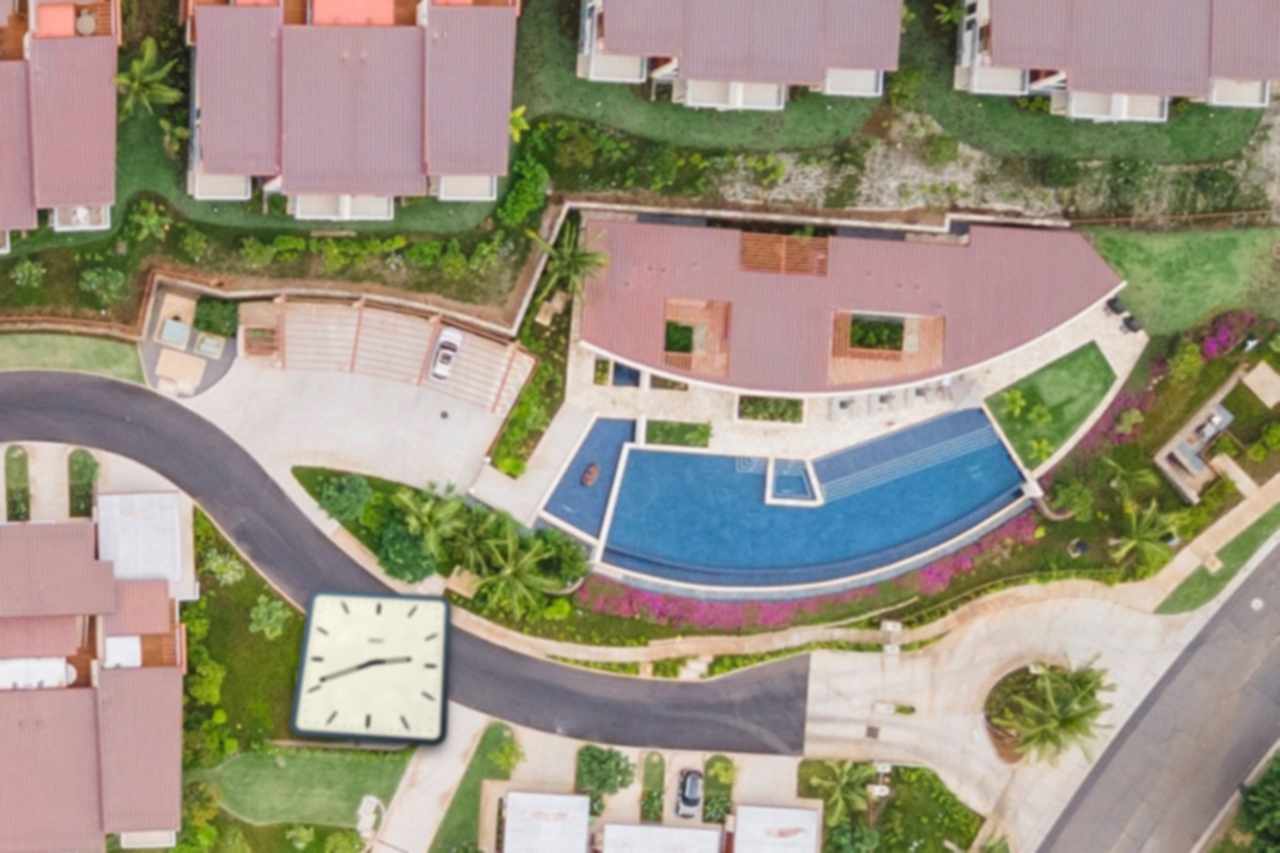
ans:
**2:41**
